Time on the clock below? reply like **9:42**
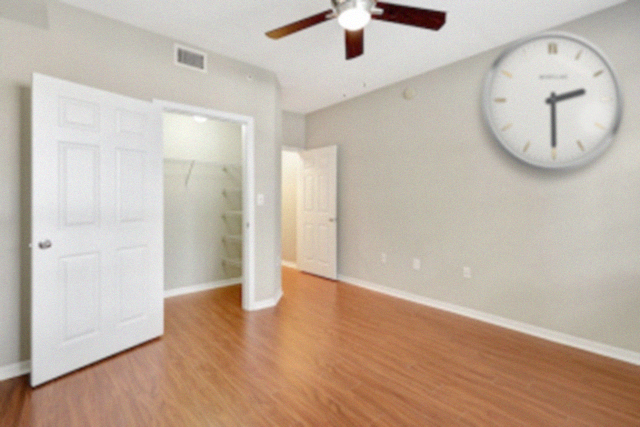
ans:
**2:30**
